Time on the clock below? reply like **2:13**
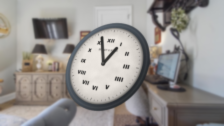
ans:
**12:56**
